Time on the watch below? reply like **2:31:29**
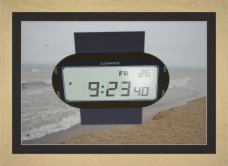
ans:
**9:23:40**
